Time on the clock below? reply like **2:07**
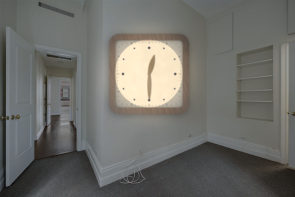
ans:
**12:30**
